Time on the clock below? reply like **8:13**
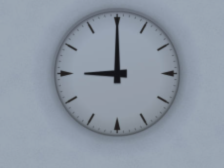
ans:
**9:00**
